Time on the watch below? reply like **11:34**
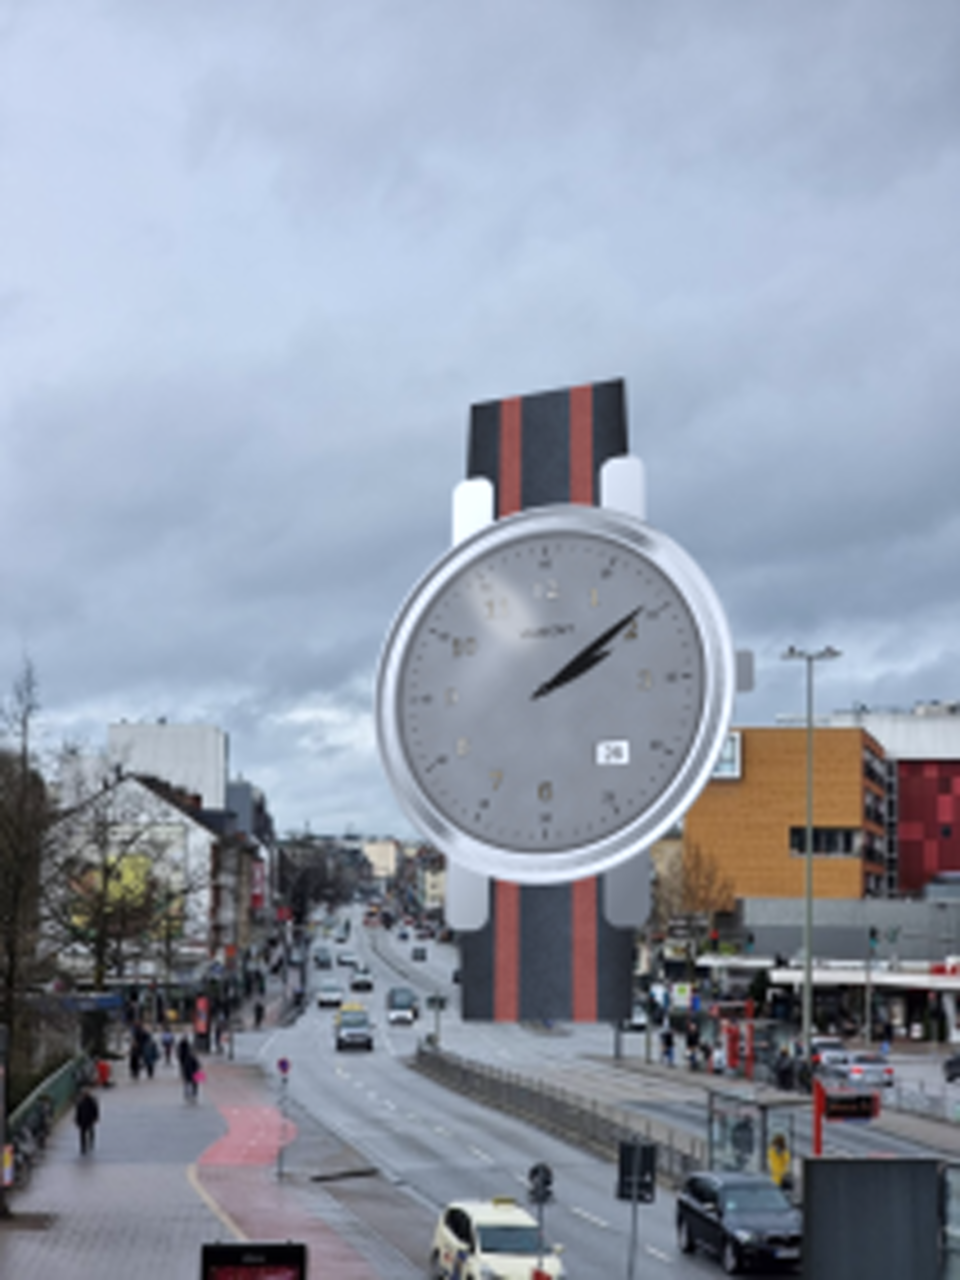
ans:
**2:09**
